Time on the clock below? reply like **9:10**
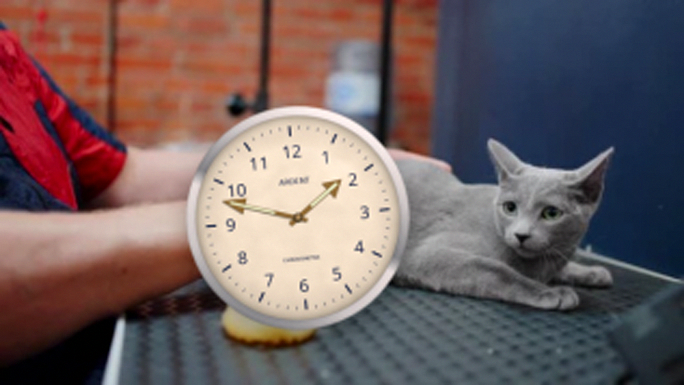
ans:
**1:48**
